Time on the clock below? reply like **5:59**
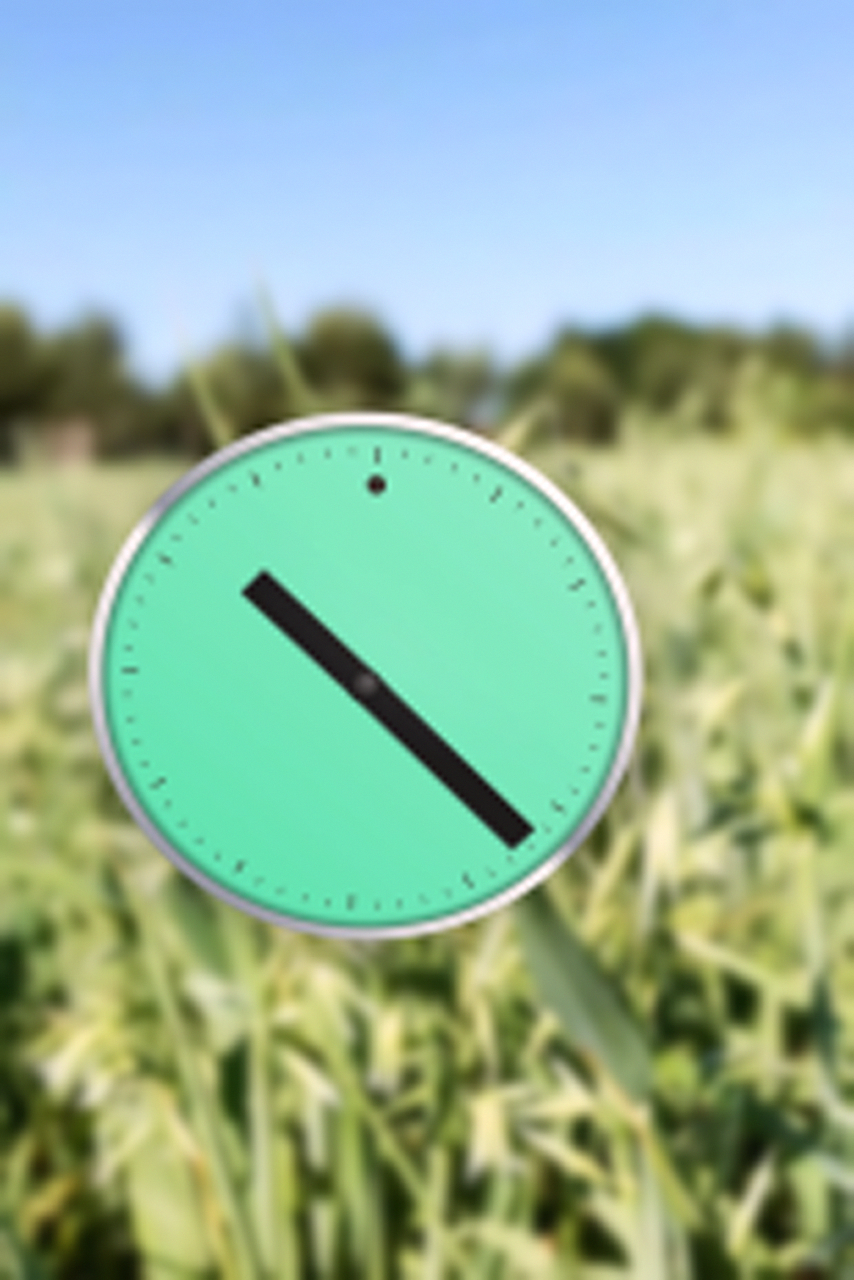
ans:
**10:22**
